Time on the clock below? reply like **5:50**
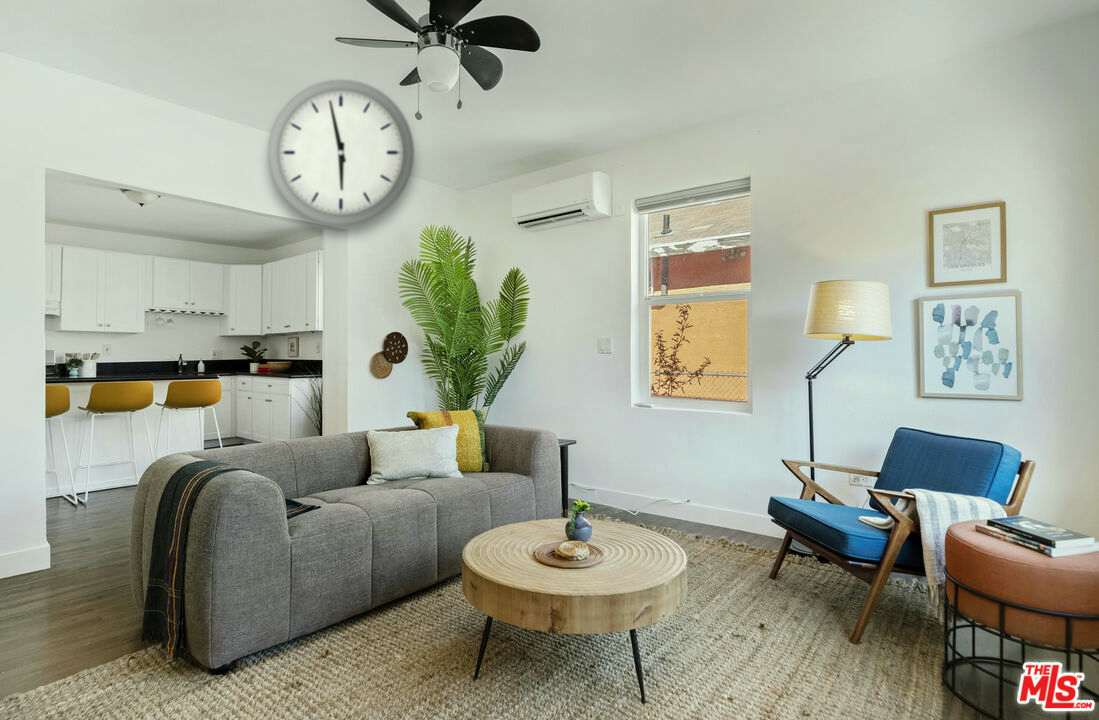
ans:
**5:58**
